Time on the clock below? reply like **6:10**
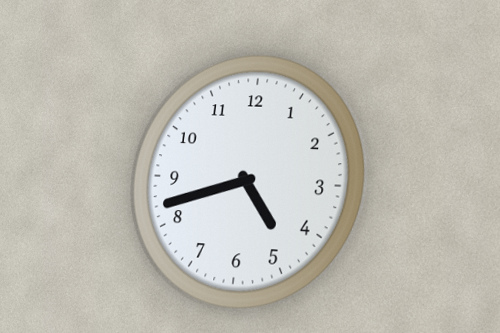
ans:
**4:42**
